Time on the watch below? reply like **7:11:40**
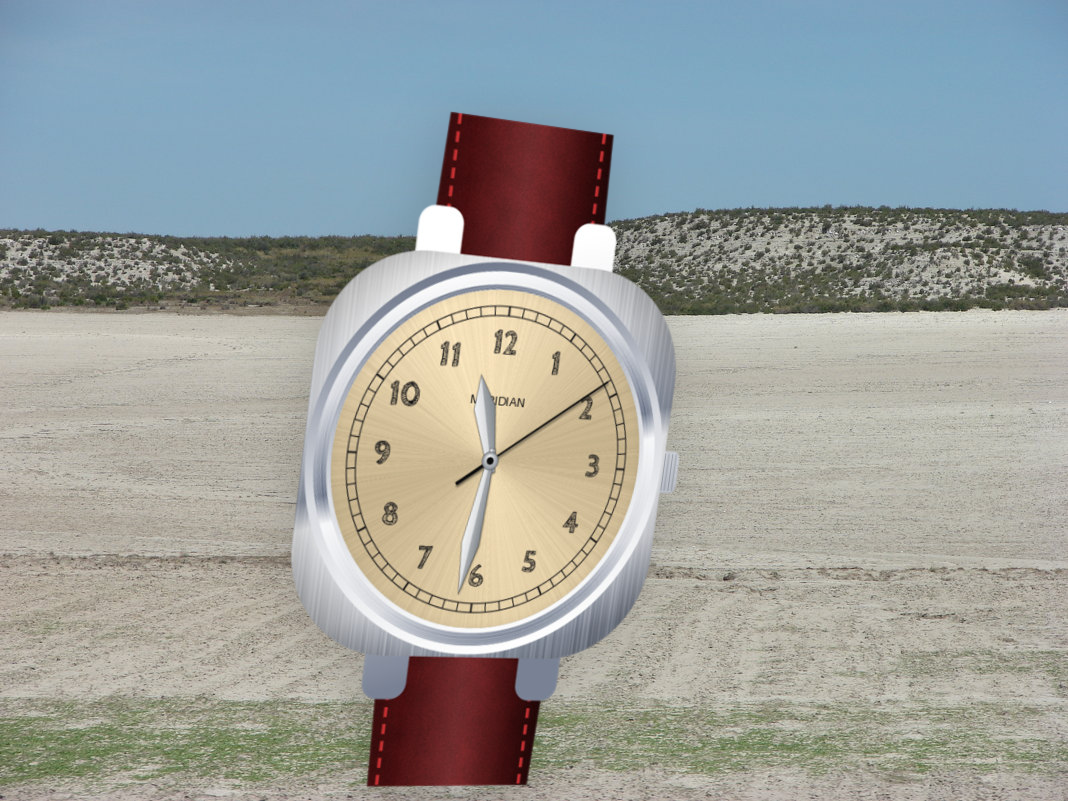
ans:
**11:31:09**
